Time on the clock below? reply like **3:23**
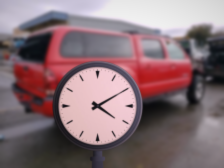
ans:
**4:10**
